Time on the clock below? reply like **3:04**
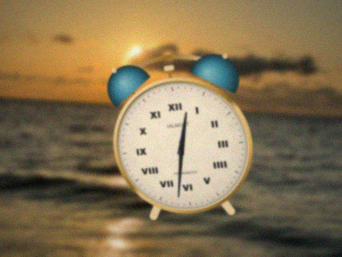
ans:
**12:32**
